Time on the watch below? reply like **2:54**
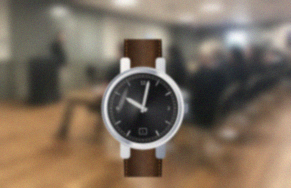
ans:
**10:02**
